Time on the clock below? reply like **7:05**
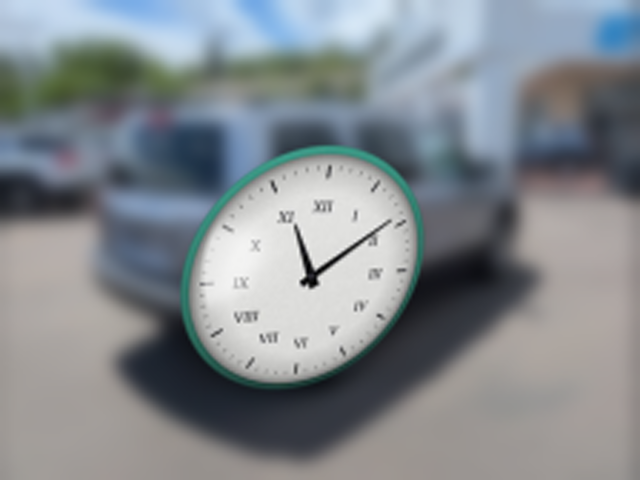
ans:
**11:09**
